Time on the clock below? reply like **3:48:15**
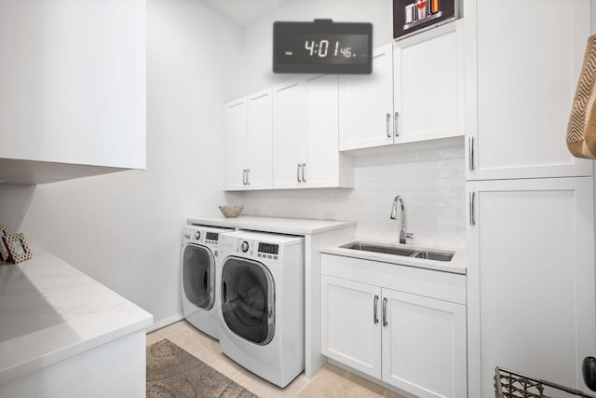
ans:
**4:01:46**
